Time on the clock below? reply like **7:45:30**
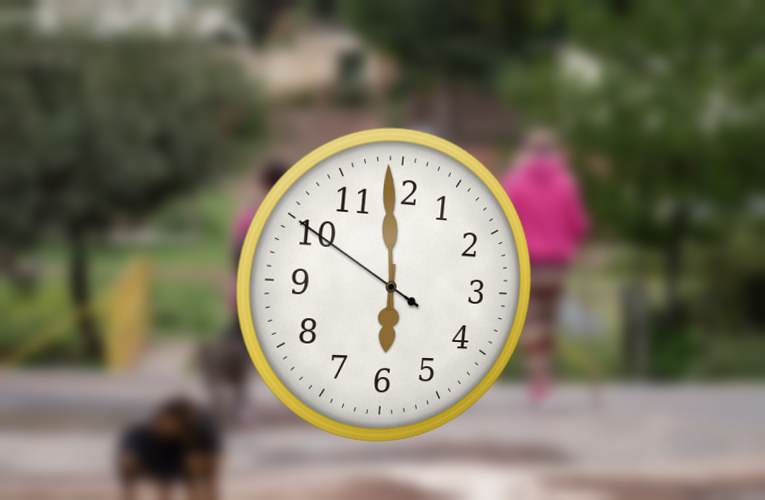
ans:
**5:58:50**
